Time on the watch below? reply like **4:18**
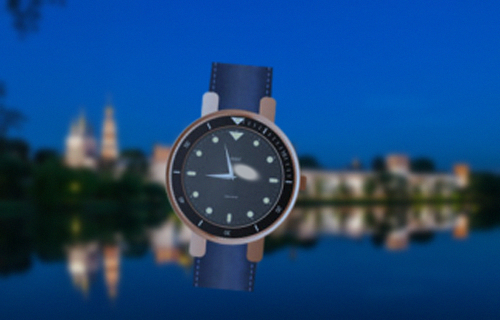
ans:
**8:57**
